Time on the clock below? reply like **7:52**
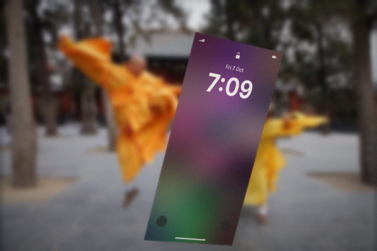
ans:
**7:09**
